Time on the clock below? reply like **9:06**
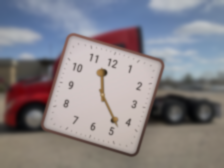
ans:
**11:23**
